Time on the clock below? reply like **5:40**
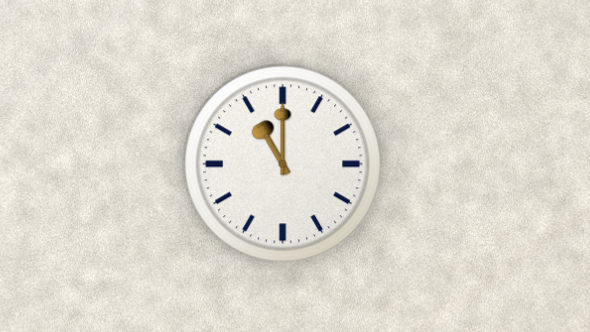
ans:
**11:00**
